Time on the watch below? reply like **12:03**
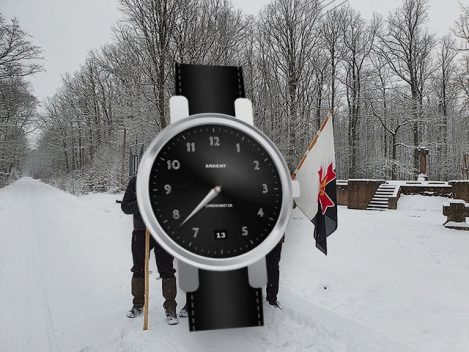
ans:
**7:38**
